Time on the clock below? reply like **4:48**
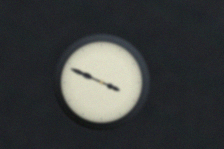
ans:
**3:49**
